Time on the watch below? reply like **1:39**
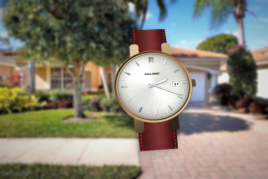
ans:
**2:19**
